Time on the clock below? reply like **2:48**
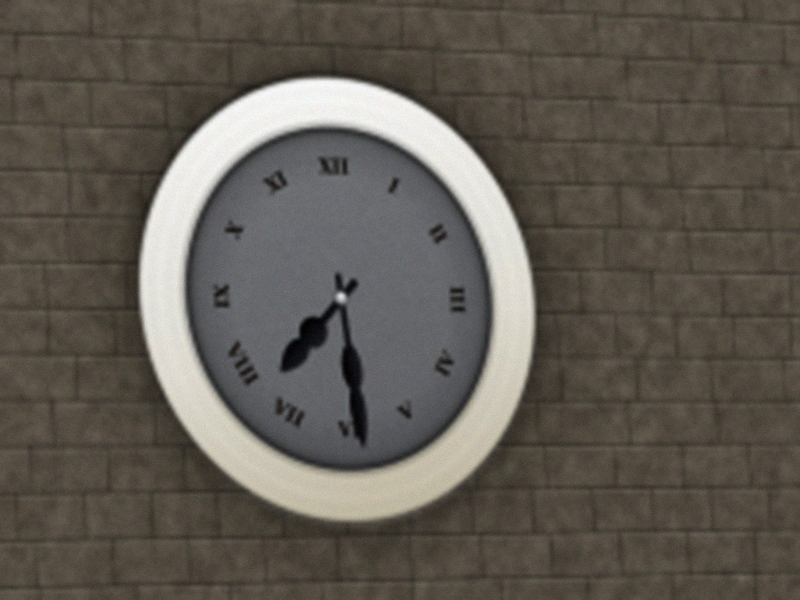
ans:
**7:29**
